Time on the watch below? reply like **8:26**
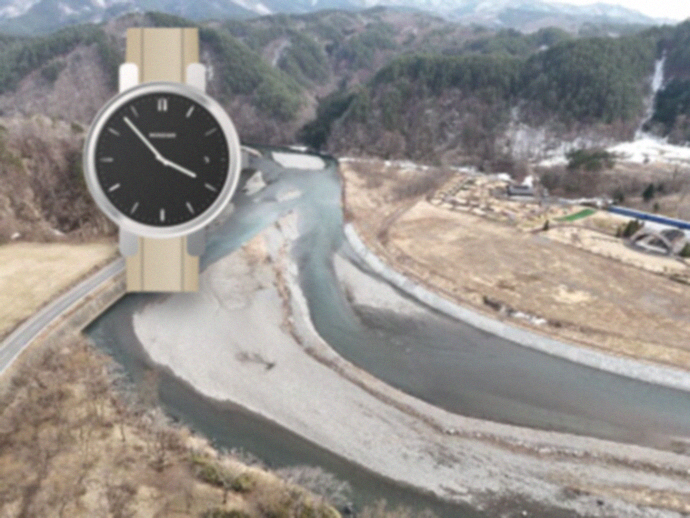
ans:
**3:53**
